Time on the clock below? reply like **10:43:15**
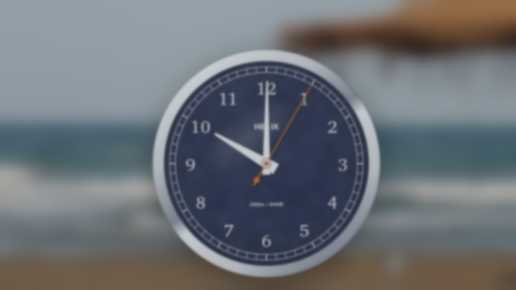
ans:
**10:00:05**
